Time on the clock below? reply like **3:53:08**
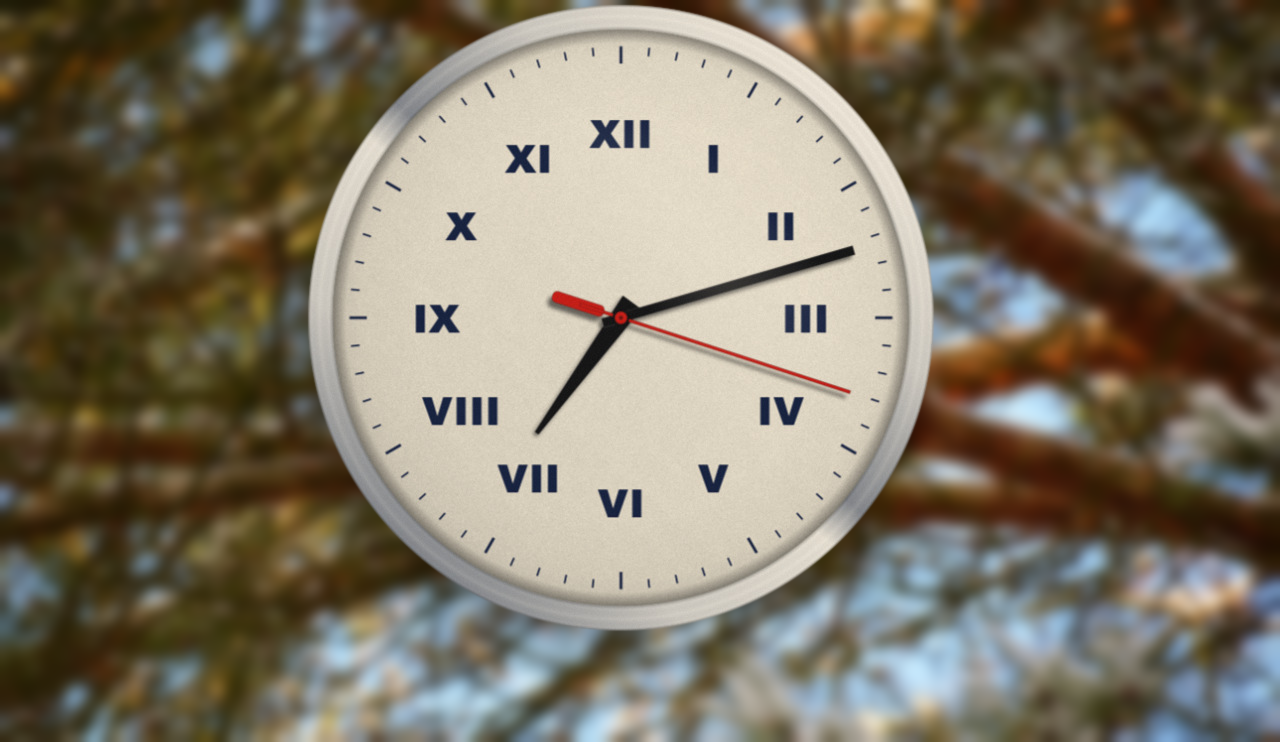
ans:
**7:12:18**
